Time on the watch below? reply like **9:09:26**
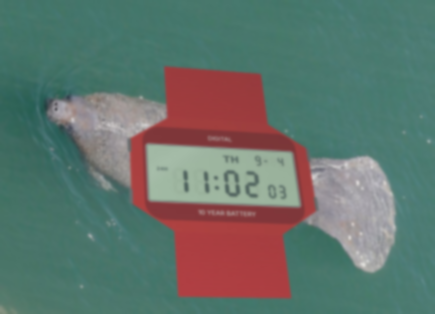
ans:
**11:02:03**
